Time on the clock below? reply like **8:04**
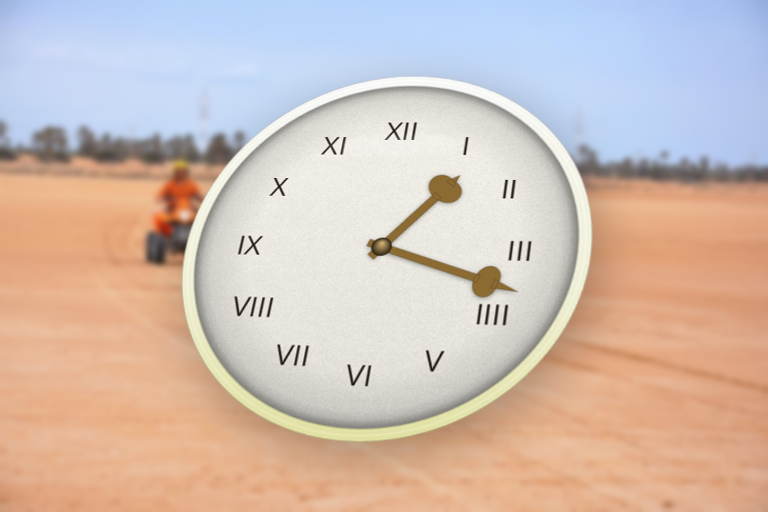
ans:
**1:18**
